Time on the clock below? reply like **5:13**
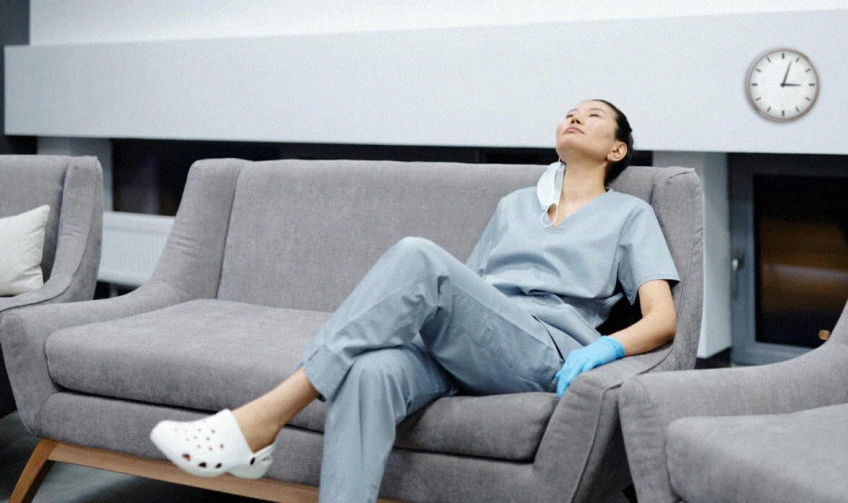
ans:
**3:03**
